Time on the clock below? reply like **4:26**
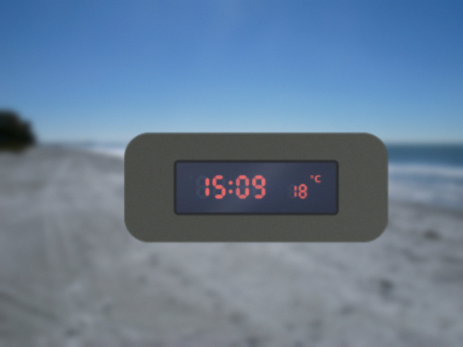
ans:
**15:09**
